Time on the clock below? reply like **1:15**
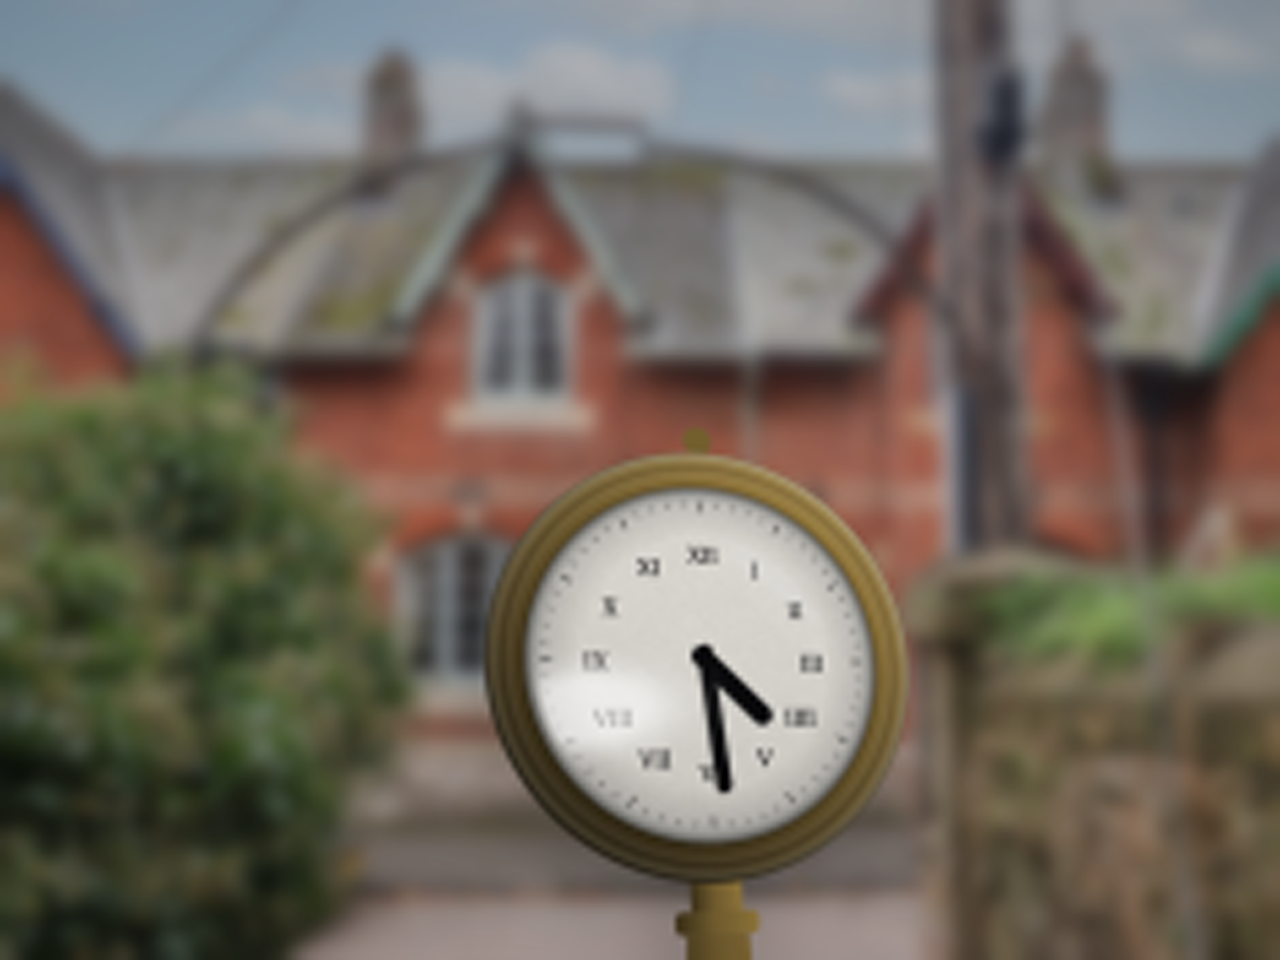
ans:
**4:29**
